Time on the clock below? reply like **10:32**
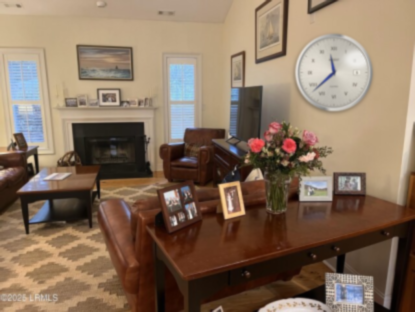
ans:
**11:38**
